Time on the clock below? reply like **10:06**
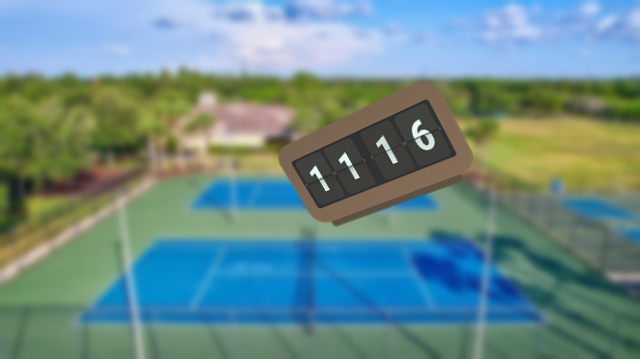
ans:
**11:16**
